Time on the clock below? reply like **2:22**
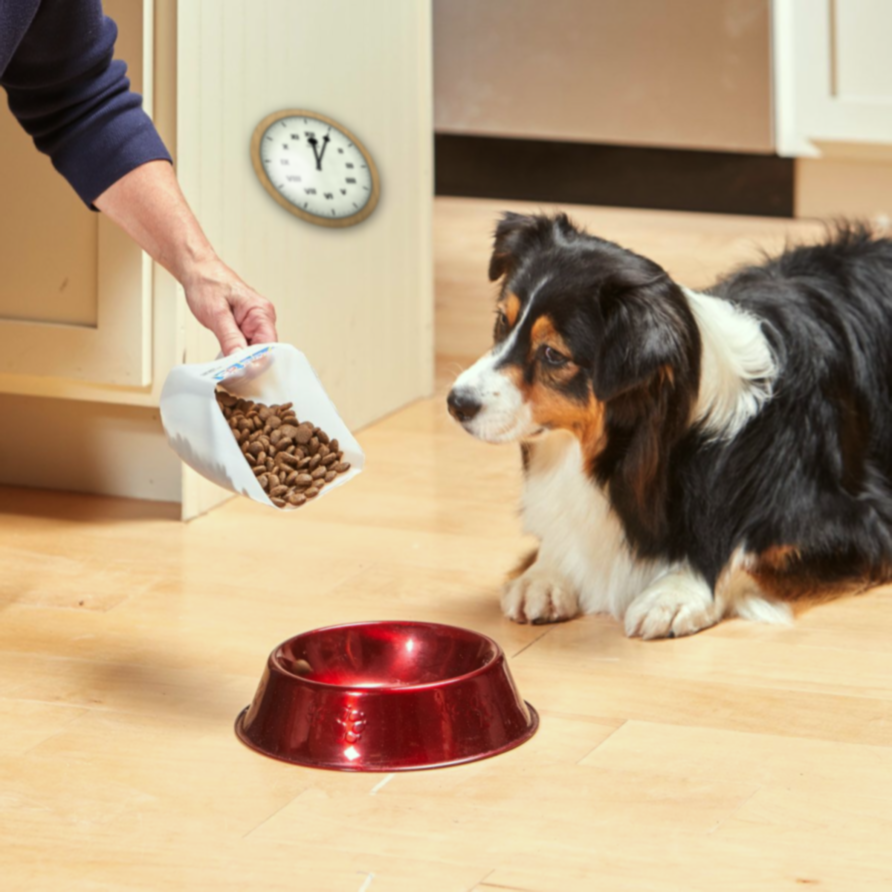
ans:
**12:05**
